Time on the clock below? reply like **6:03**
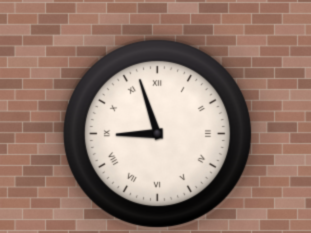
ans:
**8:57**
